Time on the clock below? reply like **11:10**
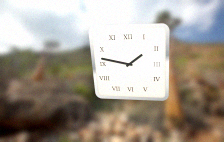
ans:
**1:47**
